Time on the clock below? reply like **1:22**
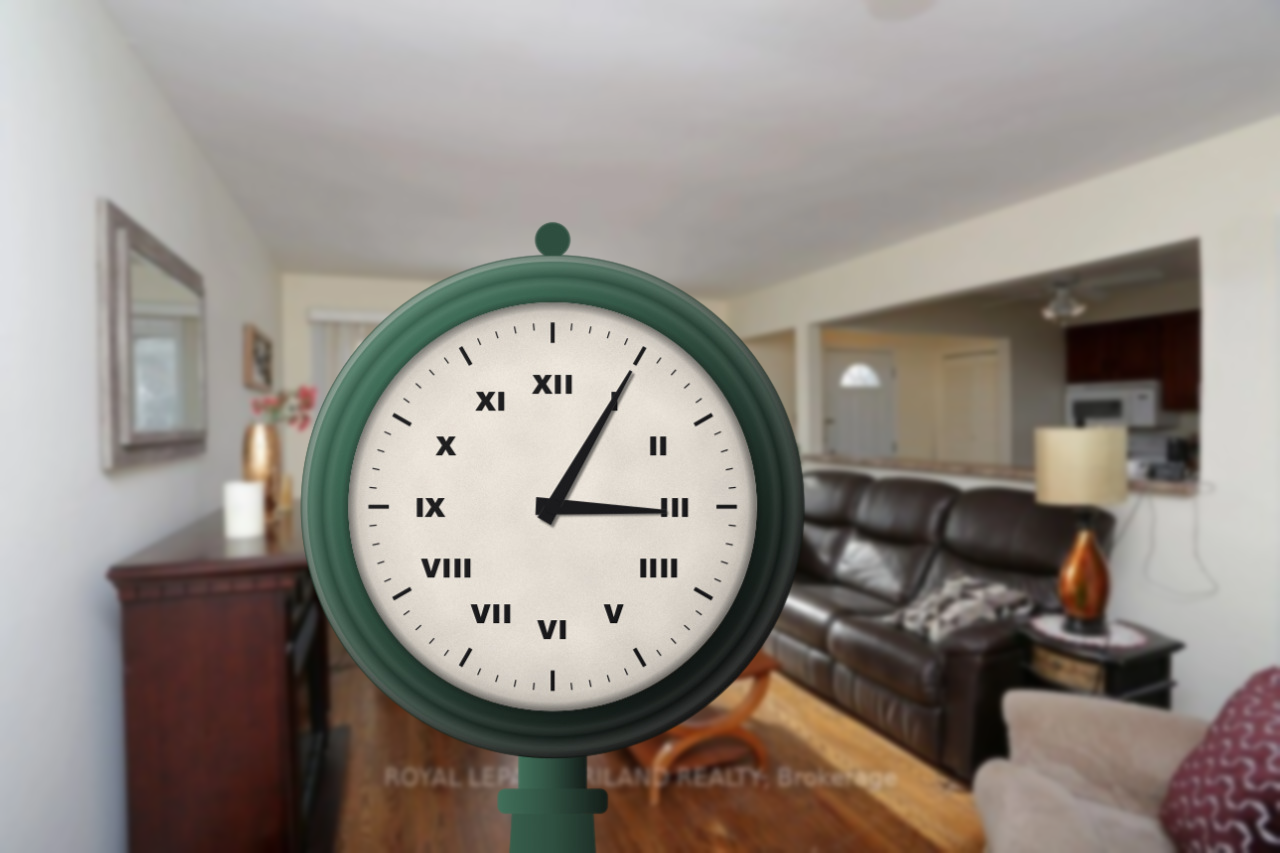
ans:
**3:05**
